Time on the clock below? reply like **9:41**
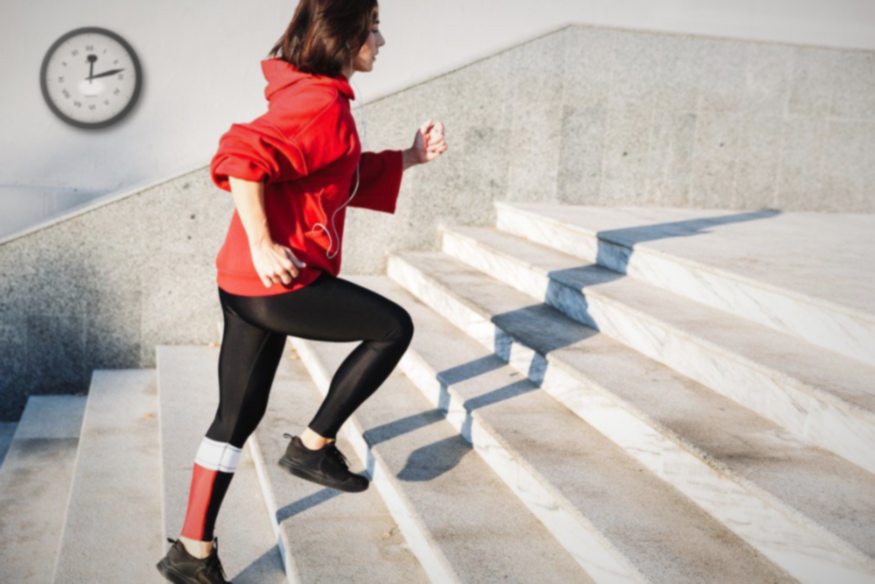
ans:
**12:13**
